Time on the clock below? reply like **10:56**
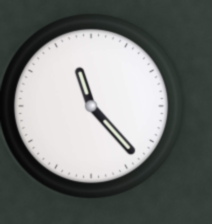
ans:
**11:23**
